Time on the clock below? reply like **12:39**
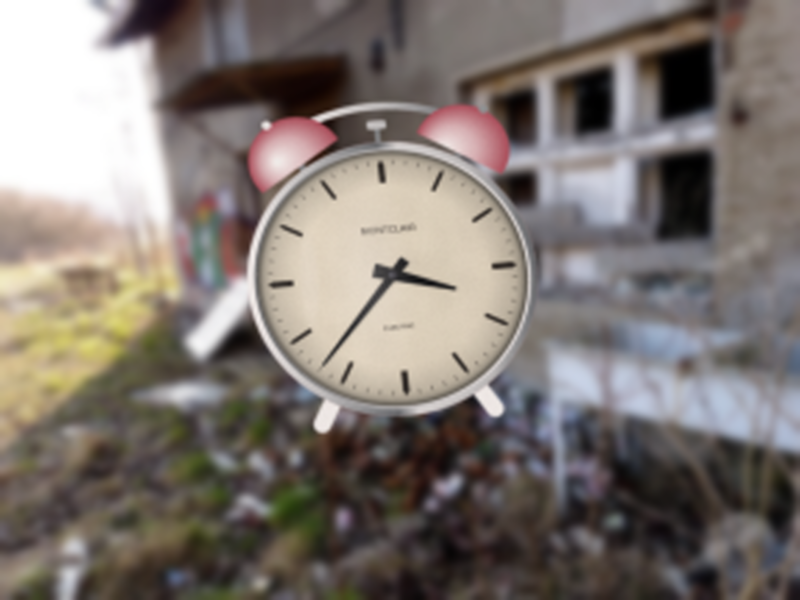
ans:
**3:37**
